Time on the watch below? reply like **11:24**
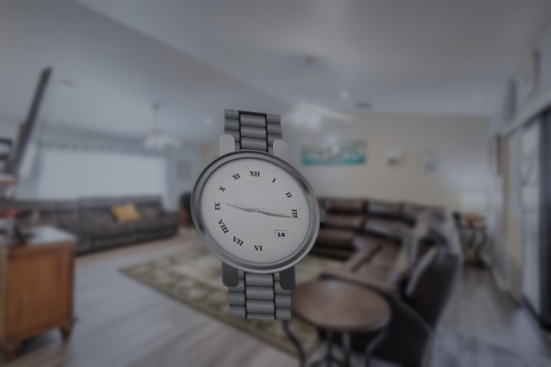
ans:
**9:16**
